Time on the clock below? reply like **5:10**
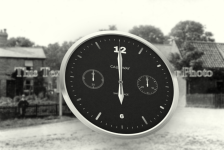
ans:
**6:00**
